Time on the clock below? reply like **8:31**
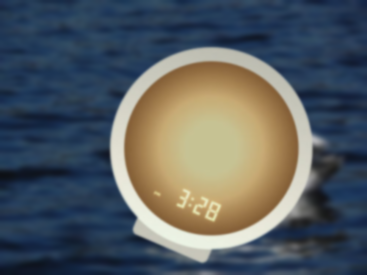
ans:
**3:28**
